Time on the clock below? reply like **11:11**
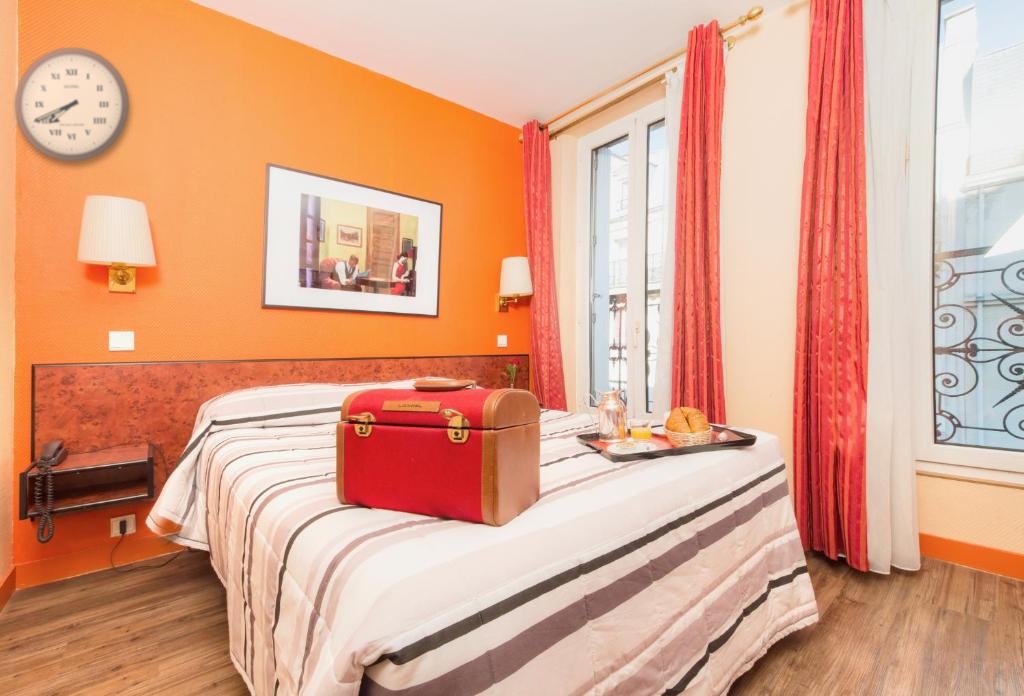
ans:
**7:41**
